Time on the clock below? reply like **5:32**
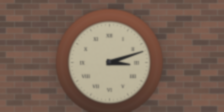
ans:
**3:12**
